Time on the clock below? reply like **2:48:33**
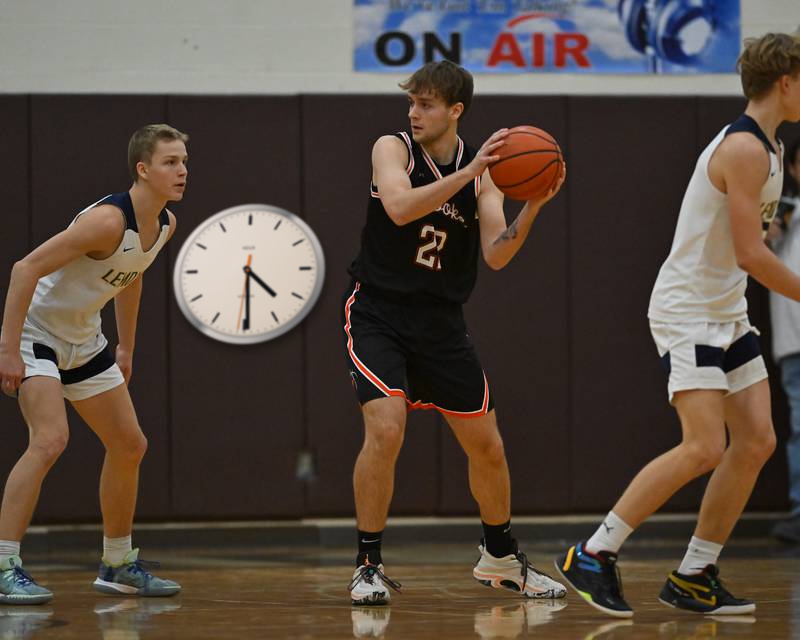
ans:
**4:29:31**
